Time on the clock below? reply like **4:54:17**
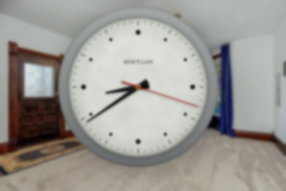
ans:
**8:39:18**
